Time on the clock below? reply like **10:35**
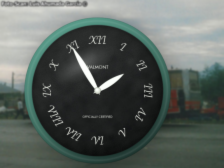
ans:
**1:55**
